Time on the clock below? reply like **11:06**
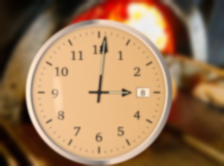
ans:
**3:01**
